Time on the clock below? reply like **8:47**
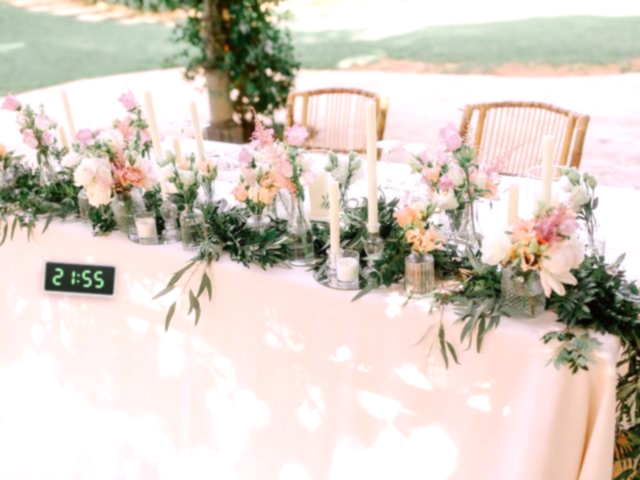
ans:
**21:55**
